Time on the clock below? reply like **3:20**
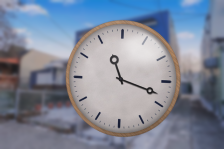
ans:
**11:18**
